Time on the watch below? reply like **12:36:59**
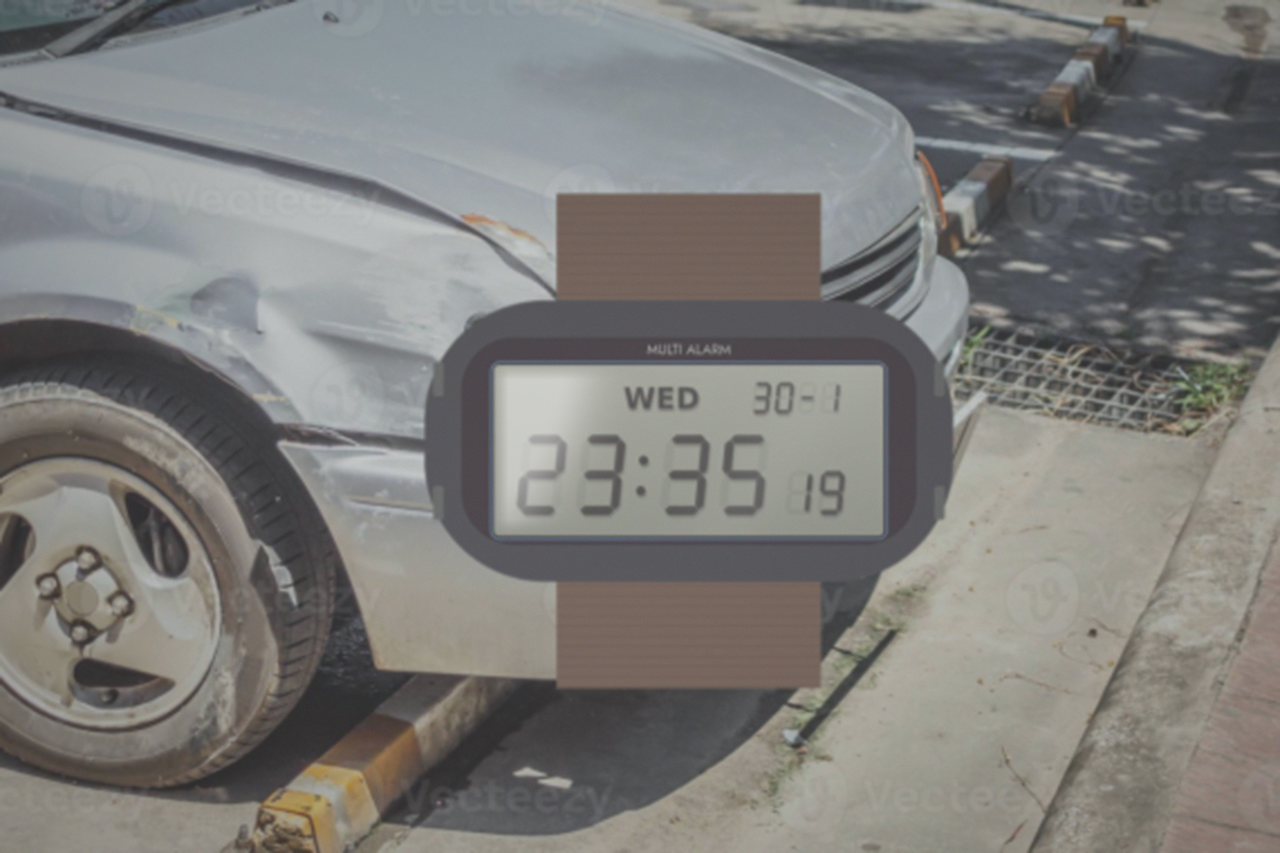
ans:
**23:35:19**
